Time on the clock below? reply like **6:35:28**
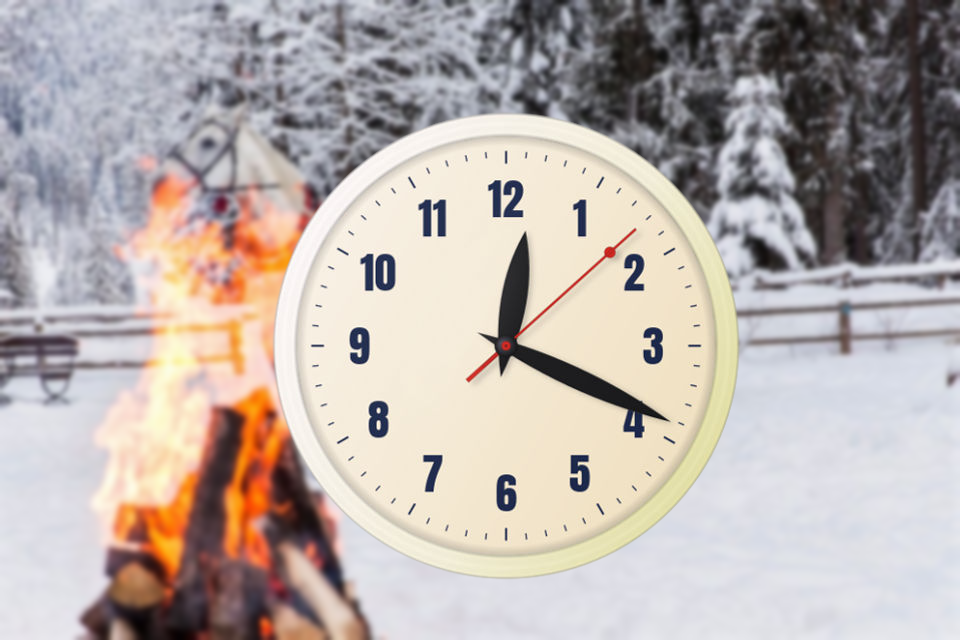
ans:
**12:19:08**
